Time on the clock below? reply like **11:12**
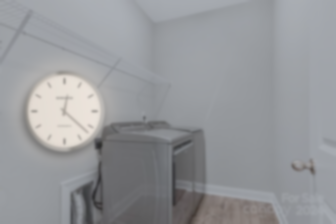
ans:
**12:22**
